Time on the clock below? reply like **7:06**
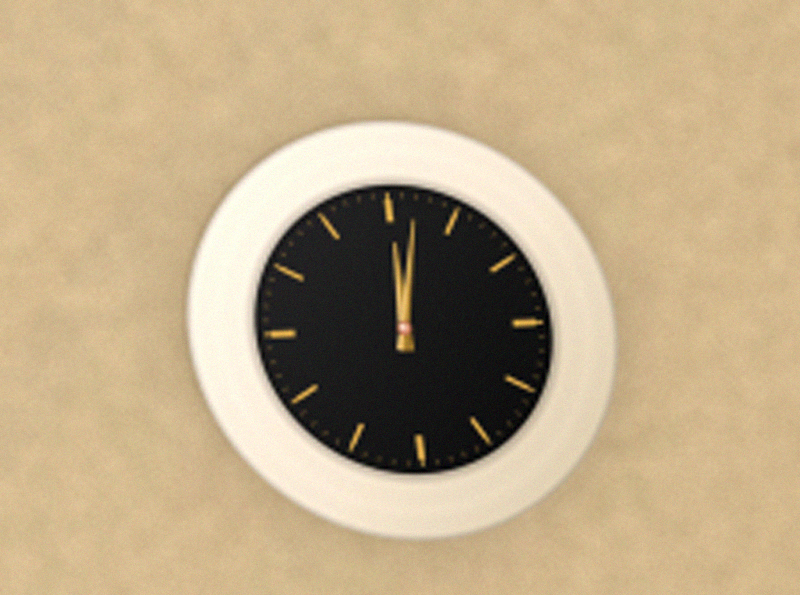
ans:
**12:02**
